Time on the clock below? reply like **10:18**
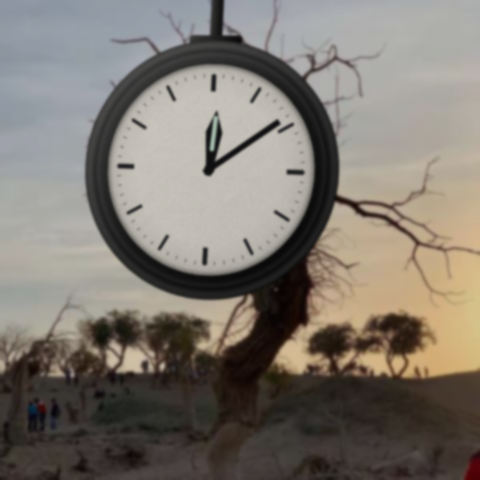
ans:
**12:09**
